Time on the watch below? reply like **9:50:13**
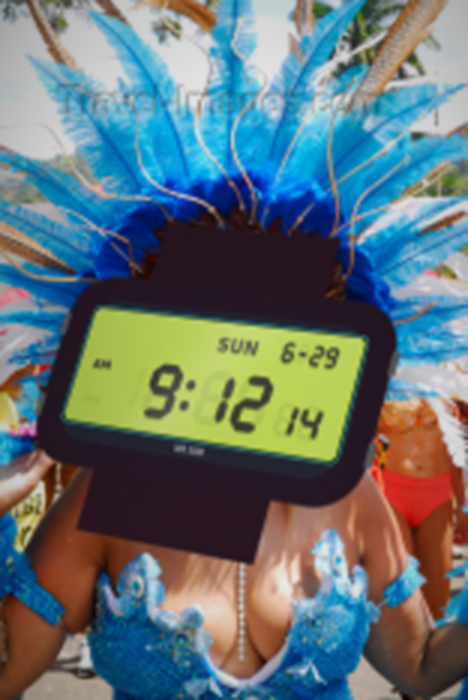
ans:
**9:12:14**
